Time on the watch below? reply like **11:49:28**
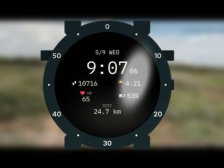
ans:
**9:07:06**
